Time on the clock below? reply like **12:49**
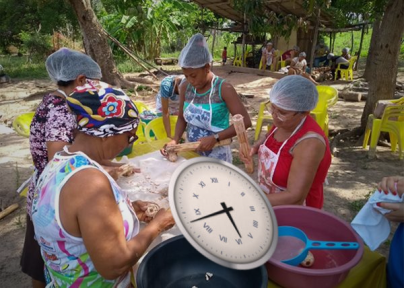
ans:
**5:43**
